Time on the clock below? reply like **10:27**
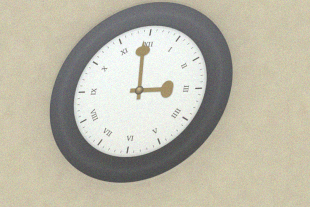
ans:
**2:59**
